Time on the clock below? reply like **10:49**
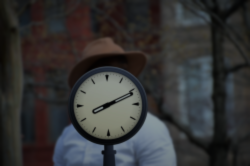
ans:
**8:11**
